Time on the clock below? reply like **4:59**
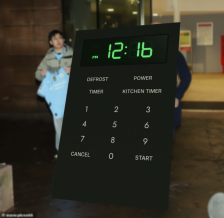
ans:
**12:16**
